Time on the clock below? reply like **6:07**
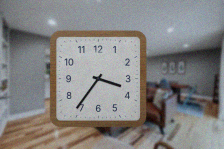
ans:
**3:36**
